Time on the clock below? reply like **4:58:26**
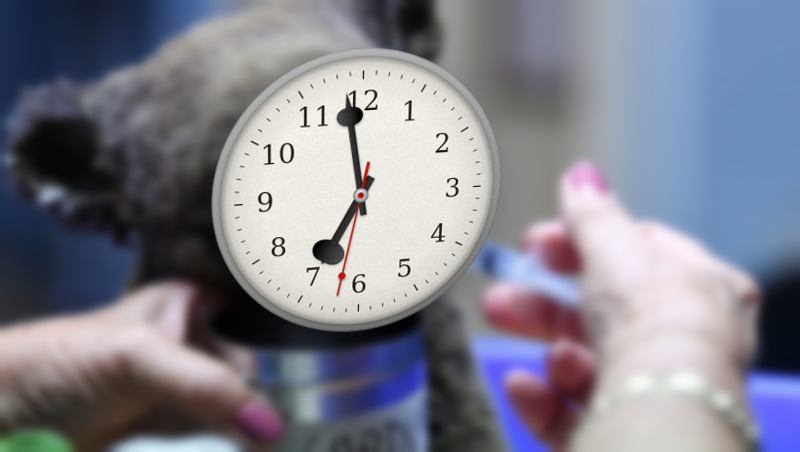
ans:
**6:58:32**
